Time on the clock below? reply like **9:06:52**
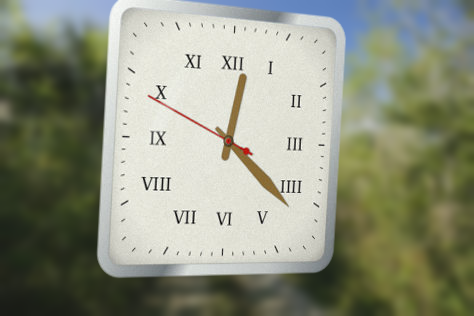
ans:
**12:21:49**
